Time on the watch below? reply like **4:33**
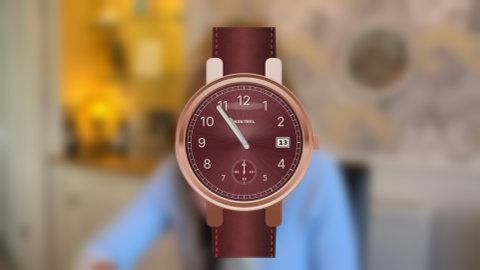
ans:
**10:54**
